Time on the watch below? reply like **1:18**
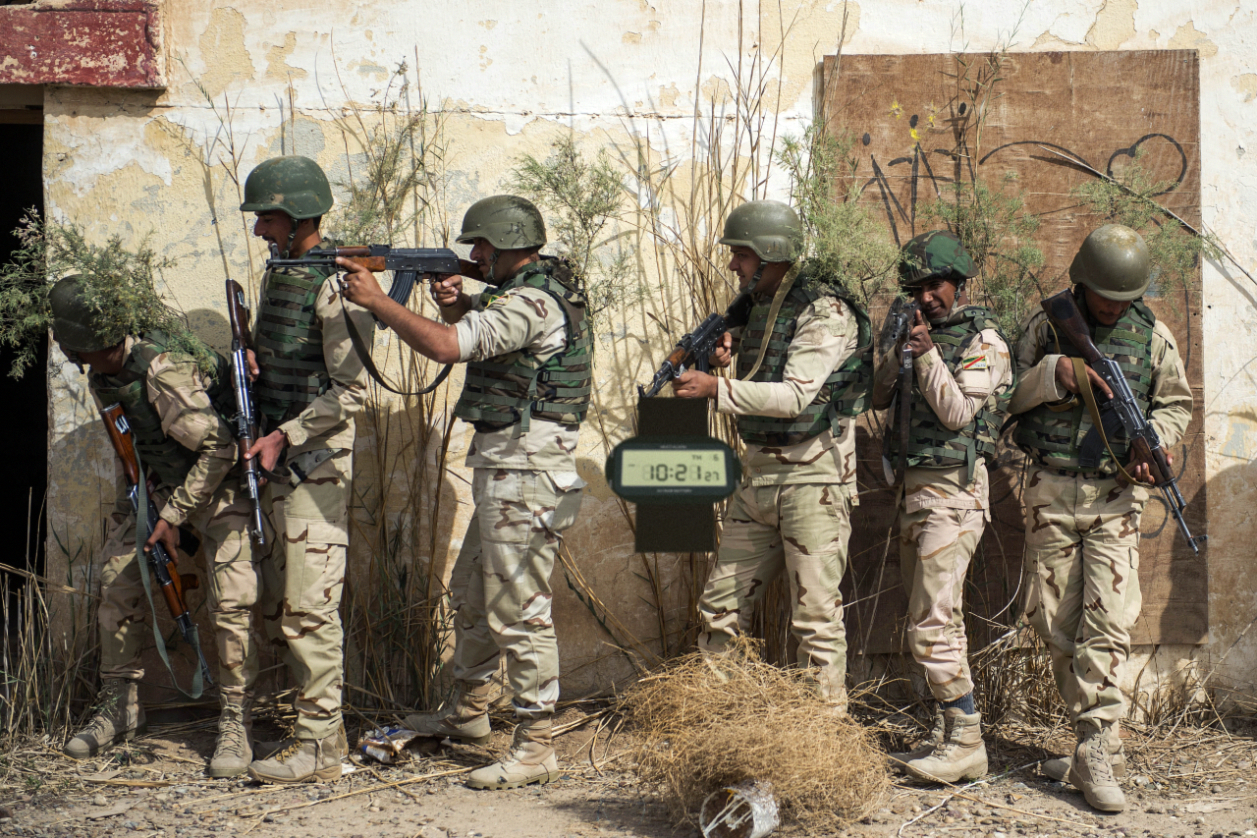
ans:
**10:21**
